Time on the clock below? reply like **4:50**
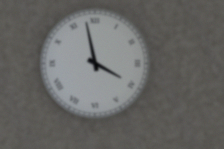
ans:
**3:58**
